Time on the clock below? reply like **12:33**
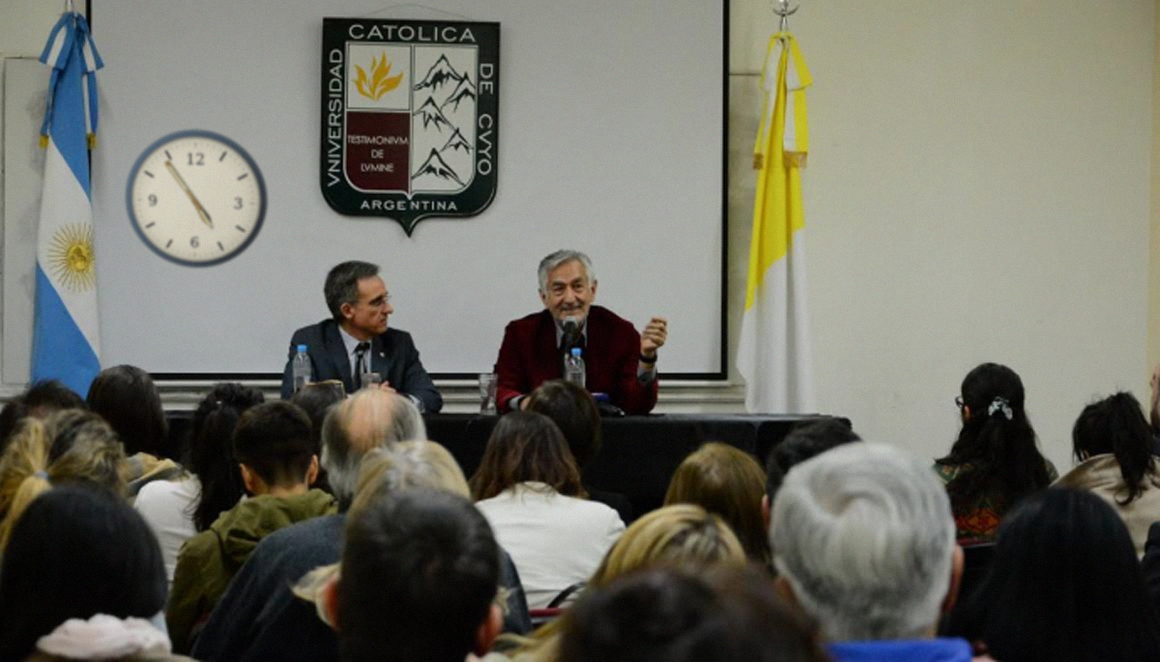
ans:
**4:54**
